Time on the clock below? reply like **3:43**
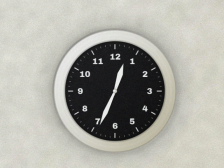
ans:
**12:34**
